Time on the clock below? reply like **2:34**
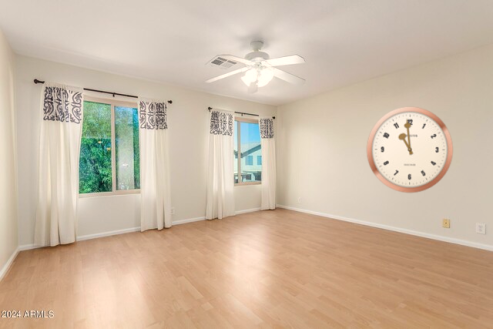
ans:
**10:59**
